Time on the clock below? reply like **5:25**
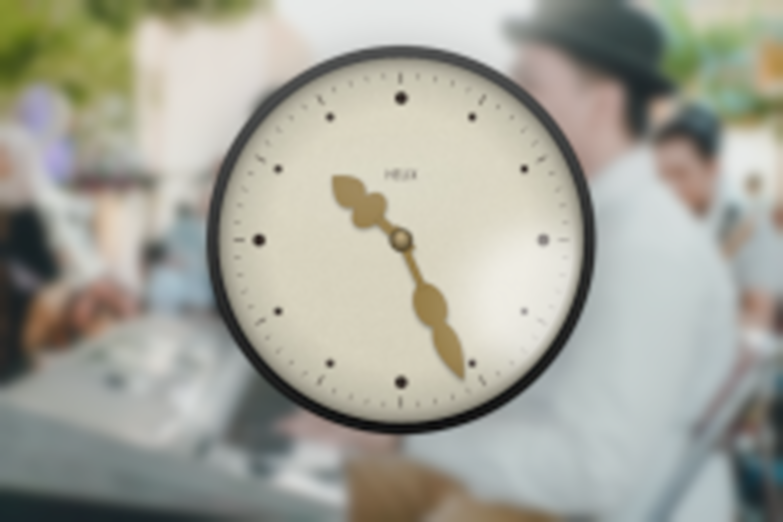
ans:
**10:26**
